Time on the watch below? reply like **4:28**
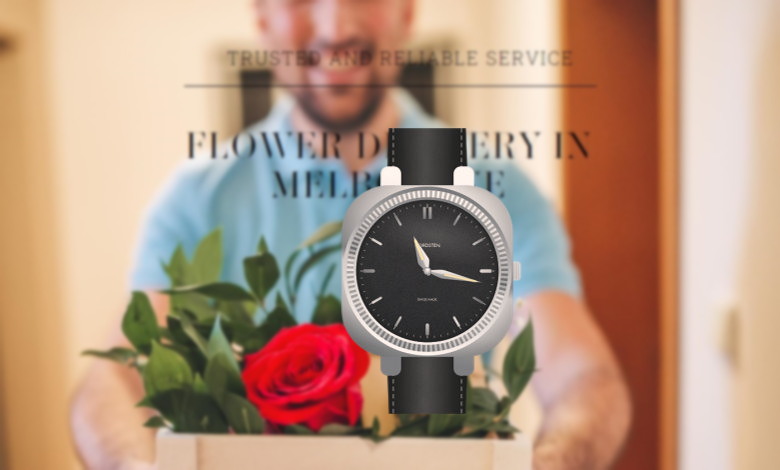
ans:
**11:17**
